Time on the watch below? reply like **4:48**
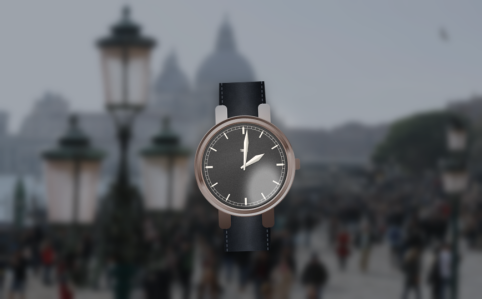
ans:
**2:01**
